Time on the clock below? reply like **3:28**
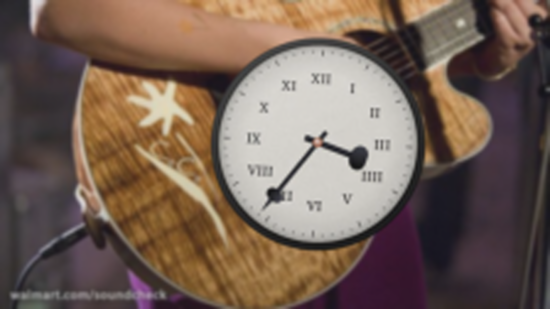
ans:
**3:36**
